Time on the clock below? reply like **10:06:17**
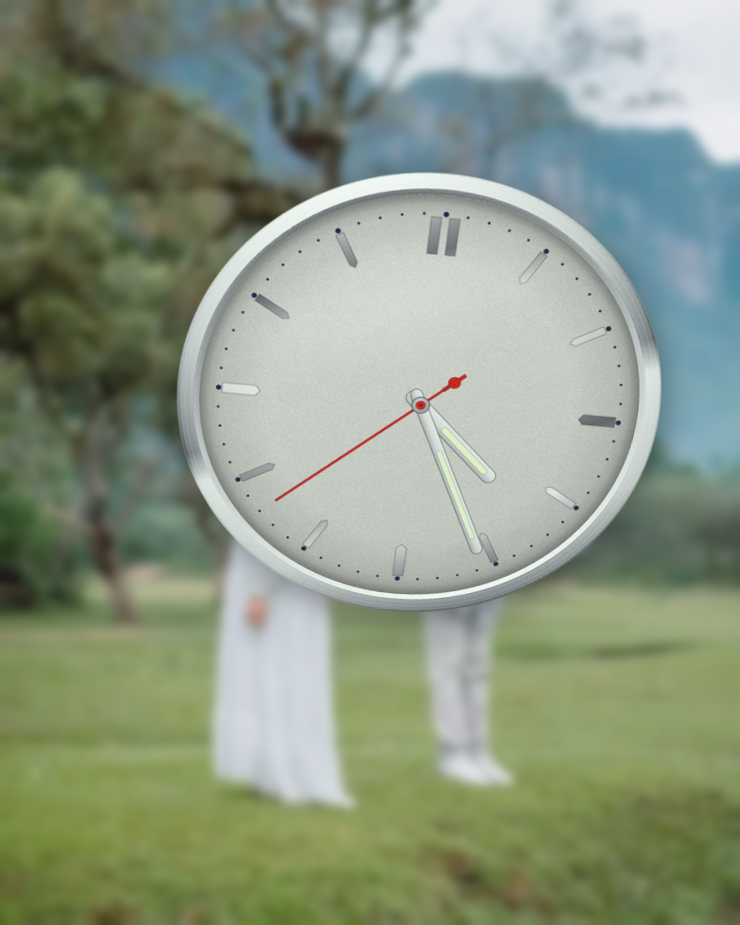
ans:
**4:25:38**
